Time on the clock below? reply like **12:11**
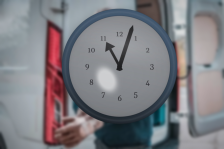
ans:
**11:03**
